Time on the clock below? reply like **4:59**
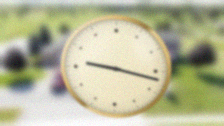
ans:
**9:17**
